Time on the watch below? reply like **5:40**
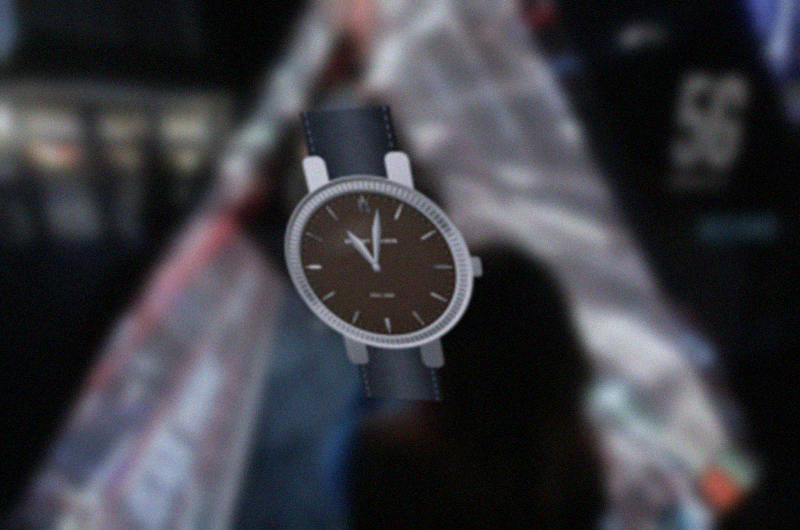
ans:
**11:02**
